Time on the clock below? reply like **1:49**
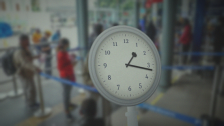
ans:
**1:17**
